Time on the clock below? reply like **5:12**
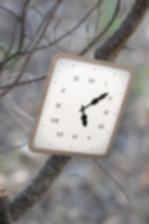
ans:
**5:08**
